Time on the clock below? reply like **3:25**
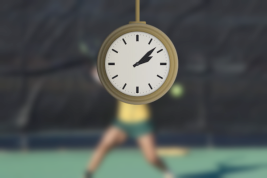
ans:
**2:08**
